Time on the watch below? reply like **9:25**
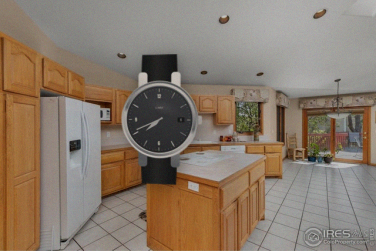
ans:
**7:41**
